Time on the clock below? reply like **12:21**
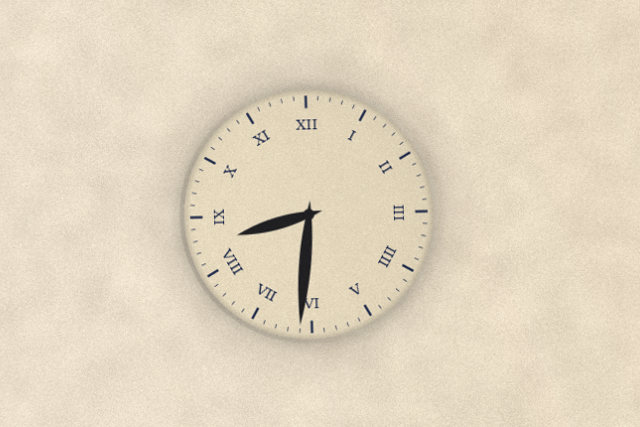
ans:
**8:31**
